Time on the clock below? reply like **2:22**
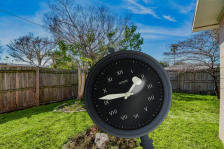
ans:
**1:47**
